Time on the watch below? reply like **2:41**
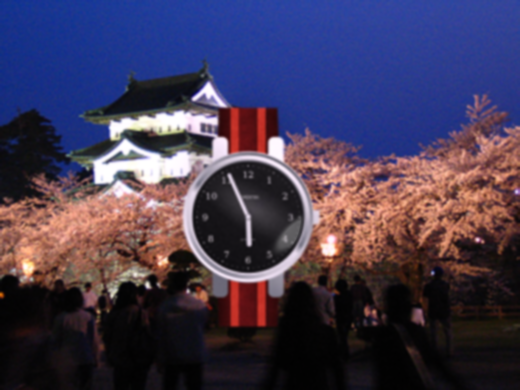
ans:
**5:56**
